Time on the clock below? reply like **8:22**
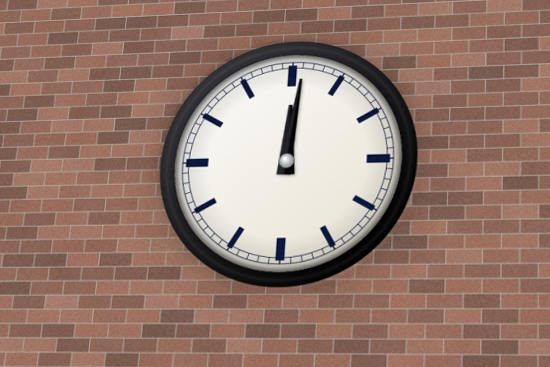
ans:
**12:01**
